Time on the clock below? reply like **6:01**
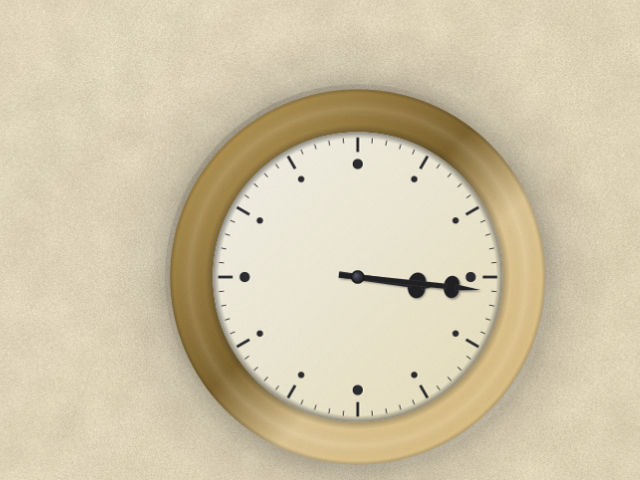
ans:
**3:16**
